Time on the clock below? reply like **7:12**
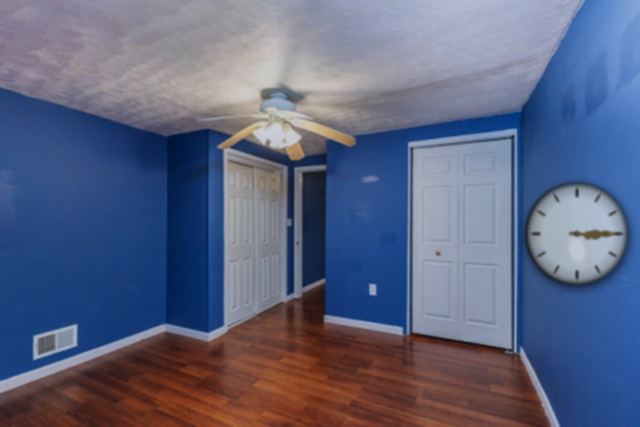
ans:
**3:15**
